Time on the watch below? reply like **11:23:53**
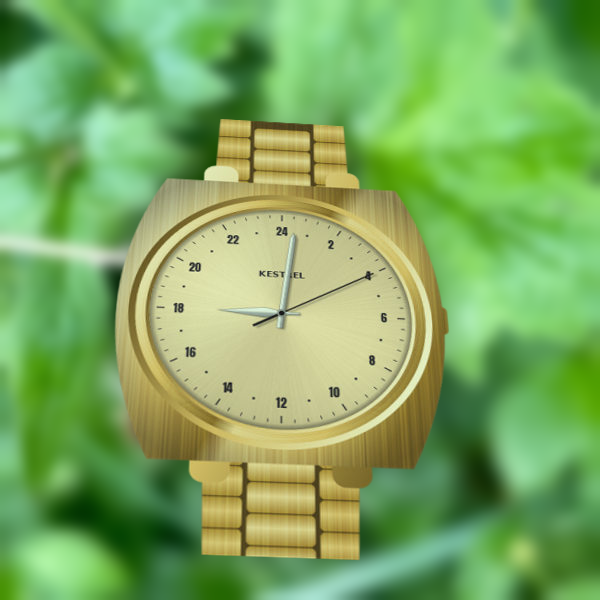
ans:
**18:01:10**
